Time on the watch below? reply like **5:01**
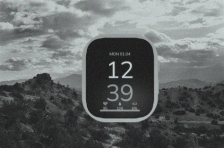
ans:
**12:39**
